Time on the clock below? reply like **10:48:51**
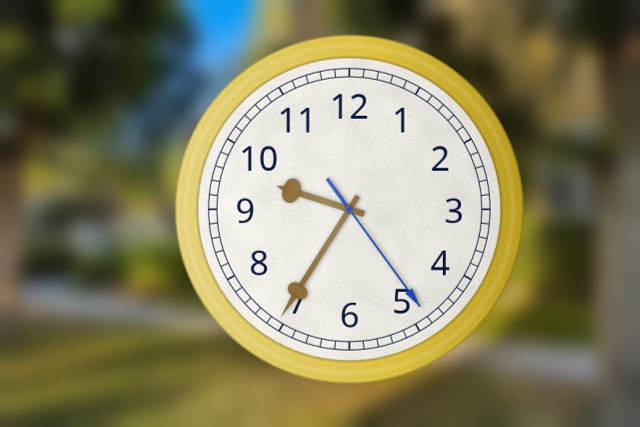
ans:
**9:35:24**
